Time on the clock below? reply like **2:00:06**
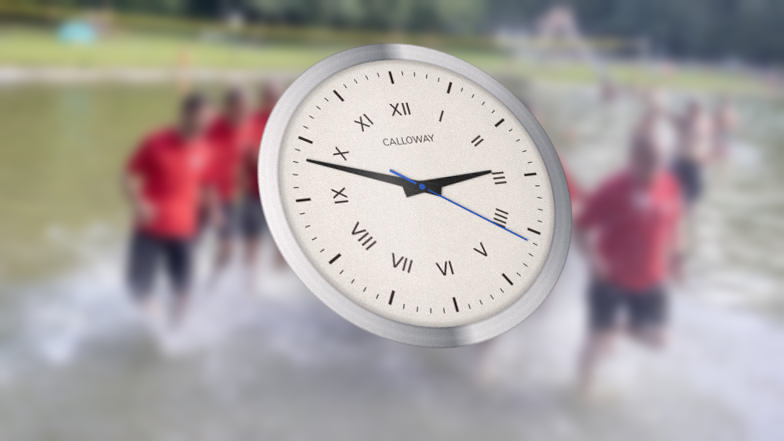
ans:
**2:48:21**
